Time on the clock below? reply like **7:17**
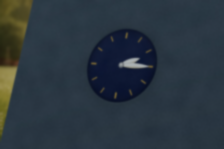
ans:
**2:15**
